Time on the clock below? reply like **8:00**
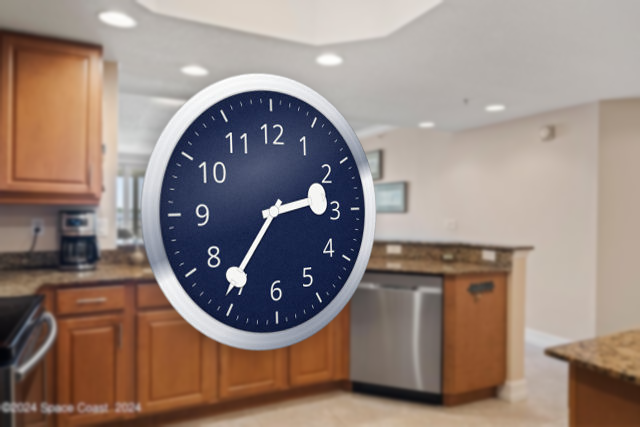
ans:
**2:36**
